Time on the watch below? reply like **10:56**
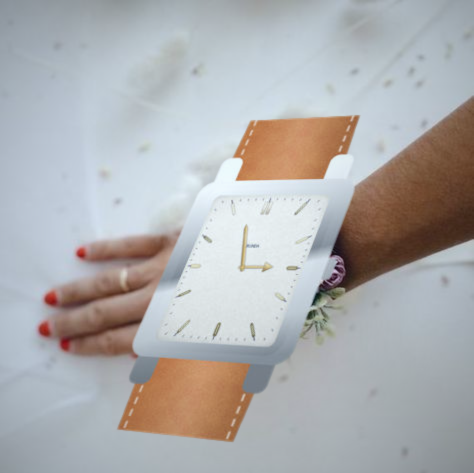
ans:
**2:57**
